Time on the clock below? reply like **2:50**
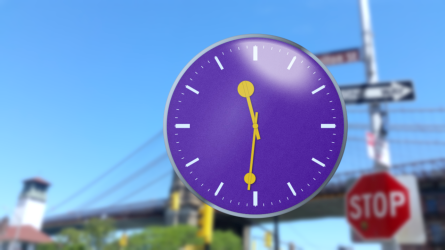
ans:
**11:31**
